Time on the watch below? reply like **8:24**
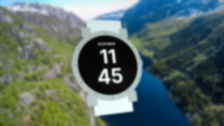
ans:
**11:45**
